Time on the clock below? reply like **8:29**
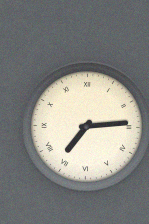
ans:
**7:14**
